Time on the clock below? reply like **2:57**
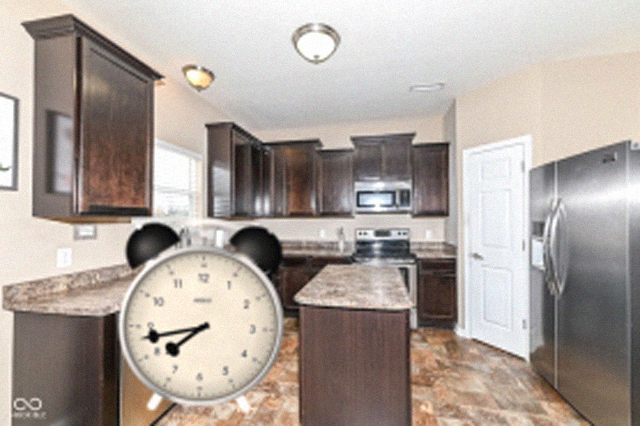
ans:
**7:43**
